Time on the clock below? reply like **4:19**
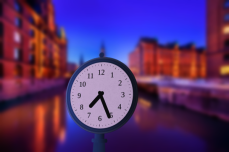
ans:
**7:26**
